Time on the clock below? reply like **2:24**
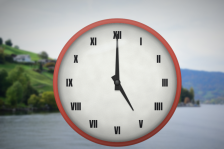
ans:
**5:00**
